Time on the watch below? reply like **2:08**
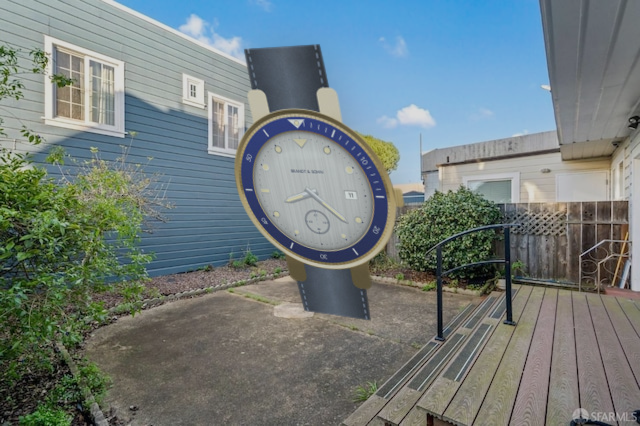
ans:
**8:22**
